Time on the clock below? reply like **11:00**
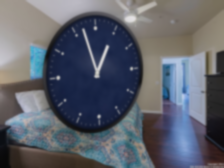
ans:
**12:57**
